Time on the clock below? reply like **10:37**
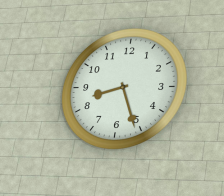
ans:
**8:26**
